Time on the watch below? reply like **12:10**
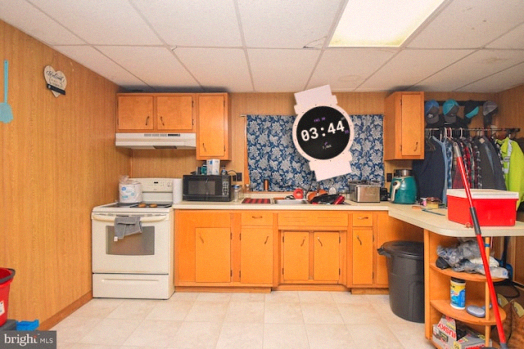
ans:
**3:44**
